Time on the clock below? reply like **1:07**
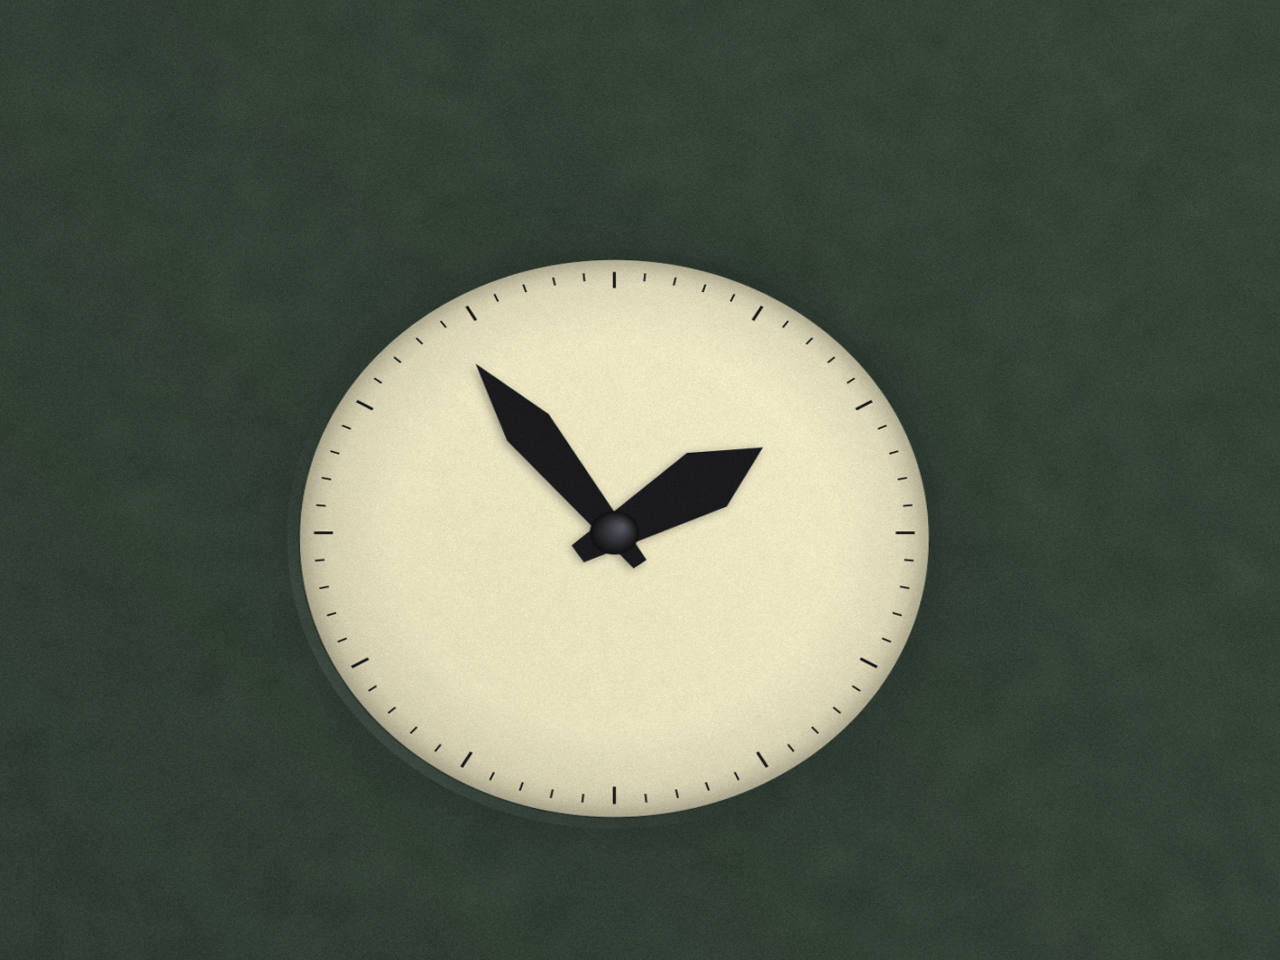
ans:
**1:54**
